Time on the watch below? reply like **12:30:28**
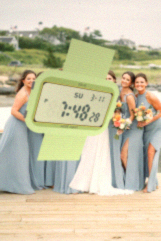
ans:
**7:48:28**
